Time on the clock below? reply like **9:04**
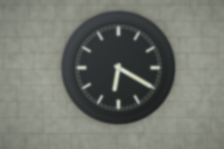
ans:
**6:20**
